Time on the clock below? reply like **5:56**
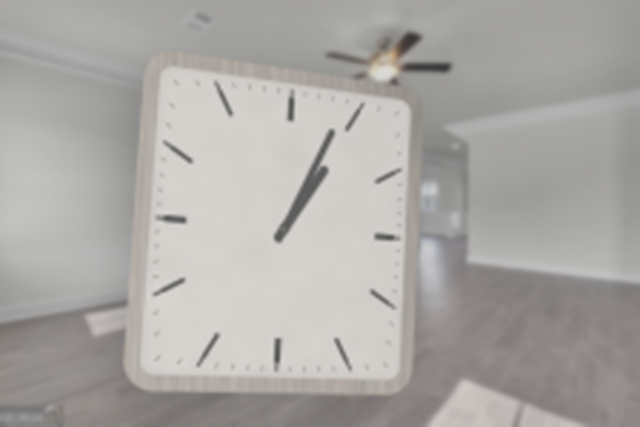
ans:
**1:04**
